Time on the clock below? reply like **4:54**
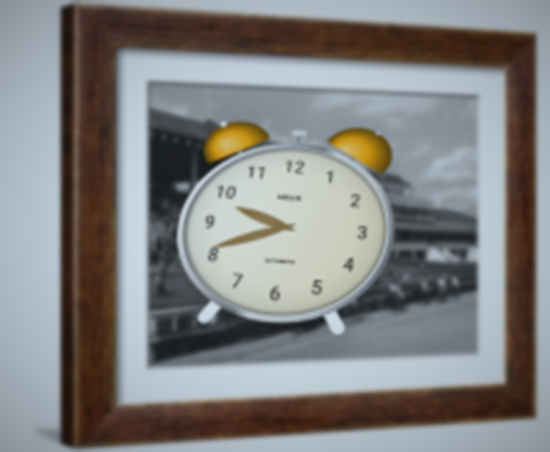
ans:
**9:41**
